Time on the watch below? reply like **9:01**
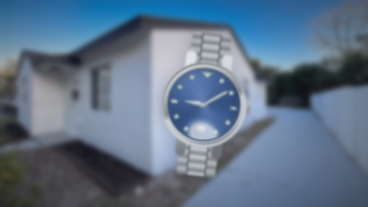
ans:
**9:09**
